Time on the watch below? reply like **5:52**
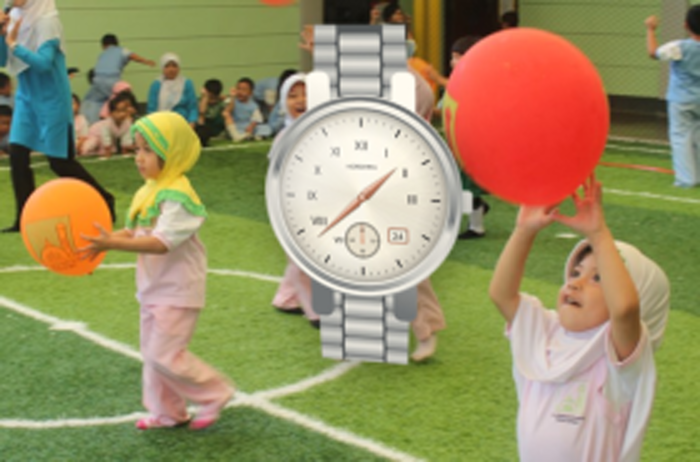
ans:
**1:38**
